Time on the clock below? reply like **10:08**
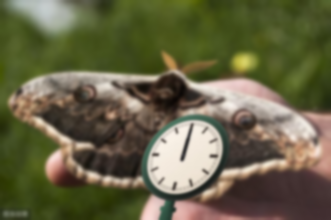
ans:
**12:00**
